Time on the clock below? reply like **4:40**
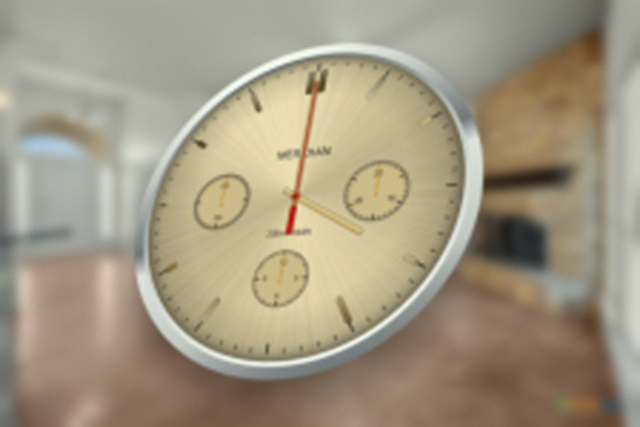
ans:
**4:00**
